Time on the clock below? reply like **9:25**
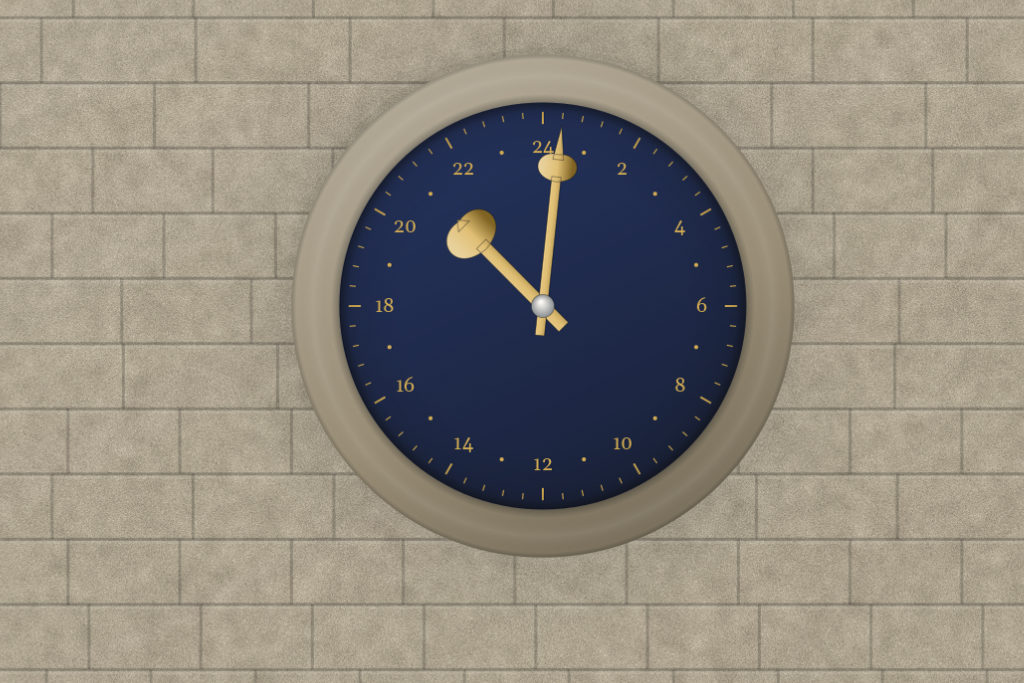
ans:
**21:01**
